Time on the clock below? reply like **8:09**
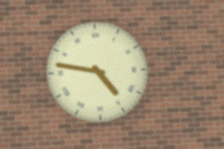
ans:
**4:47**
